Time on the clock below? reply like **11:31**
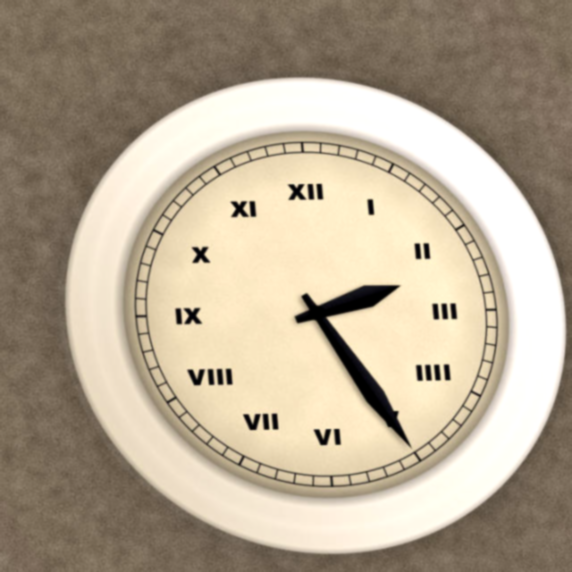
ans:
**2:25**
